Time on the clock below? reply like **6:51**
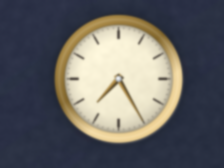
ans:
**7:25**
